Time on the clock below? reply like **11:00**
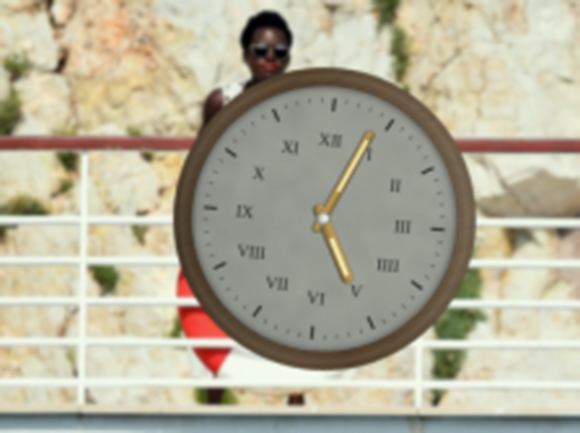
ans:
**5:04**
